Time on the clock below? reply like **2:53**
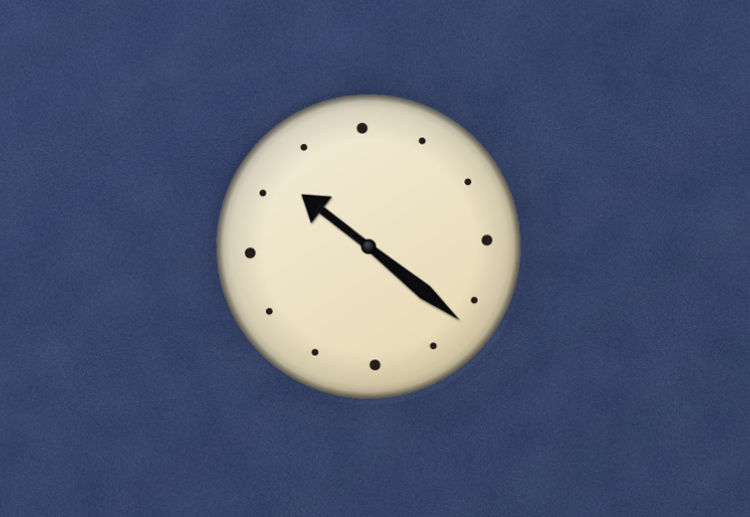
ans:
**10:22**
